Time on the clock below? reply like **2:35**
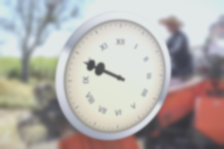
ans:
**9:49**
